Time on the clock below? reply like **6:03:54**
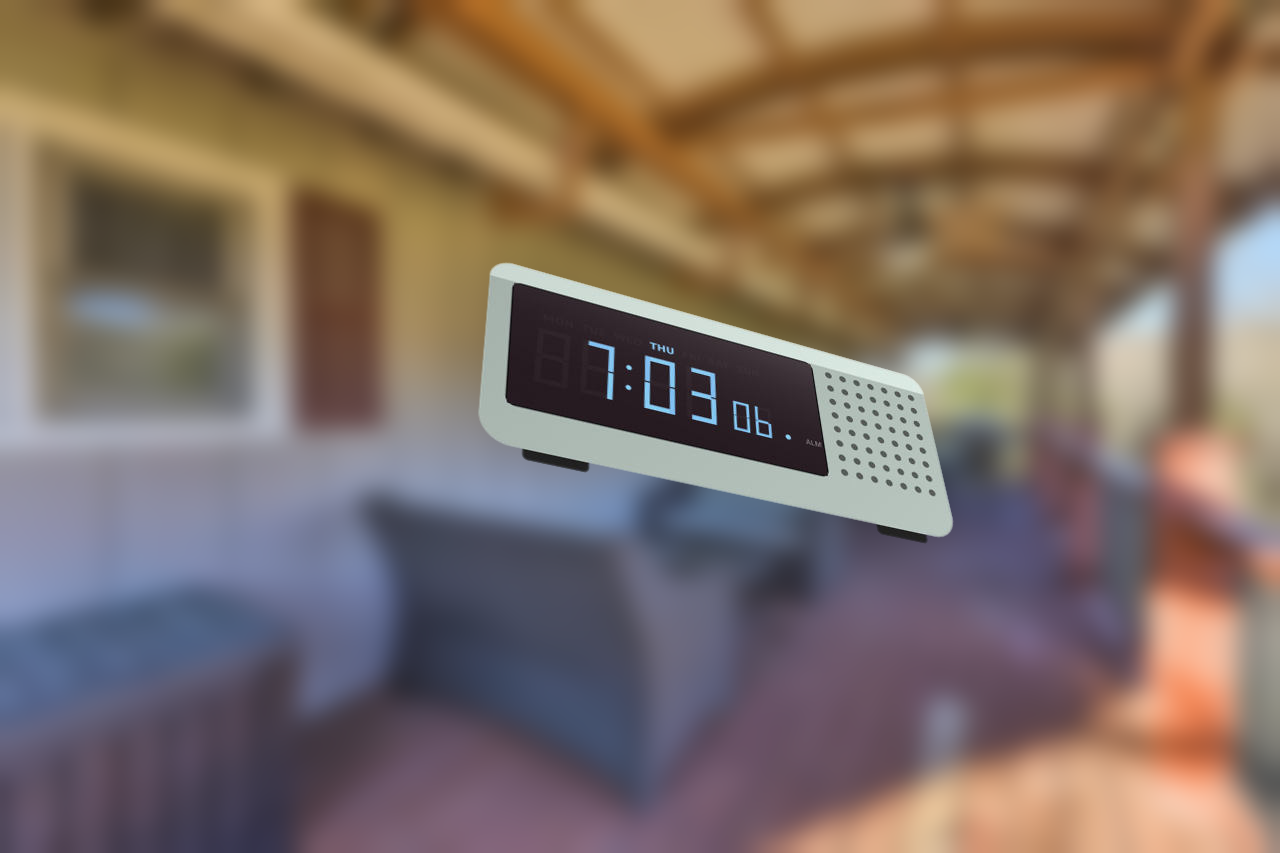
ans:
**7:03:06**
